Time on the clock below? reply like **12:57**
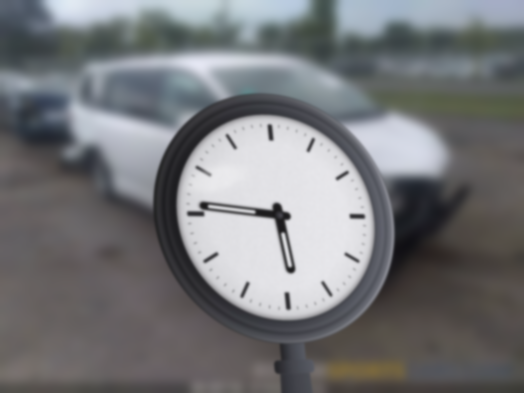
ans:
**5:46**
